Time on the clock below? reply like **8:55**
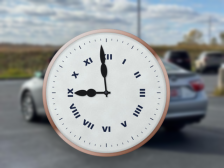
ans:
**8:59**
